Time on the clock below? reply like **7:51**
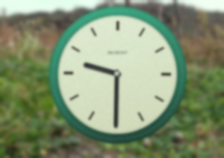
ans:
**9:30**
